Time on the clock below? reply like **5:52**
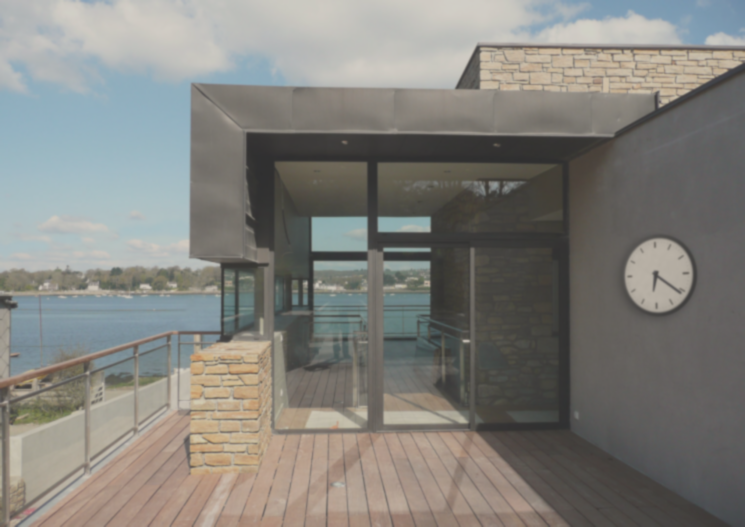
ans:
**6:21**
